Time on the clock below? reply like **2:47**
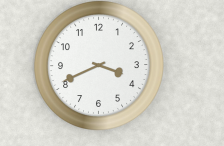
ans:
**3:41**
